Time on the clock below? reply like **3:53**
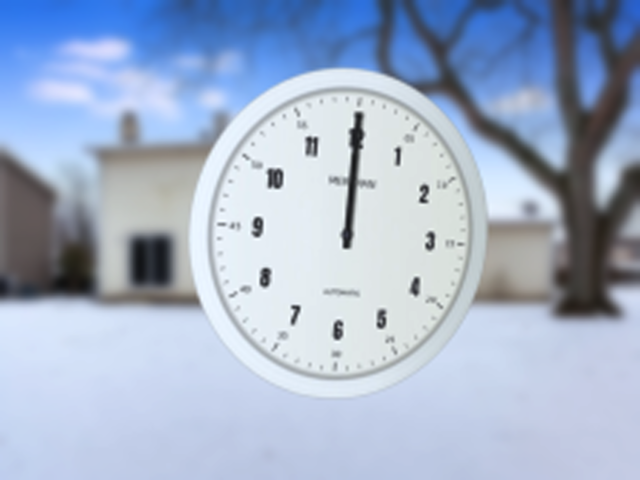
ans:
**12:00**
